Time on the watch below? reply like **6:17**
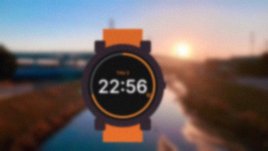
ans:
**22:56**
